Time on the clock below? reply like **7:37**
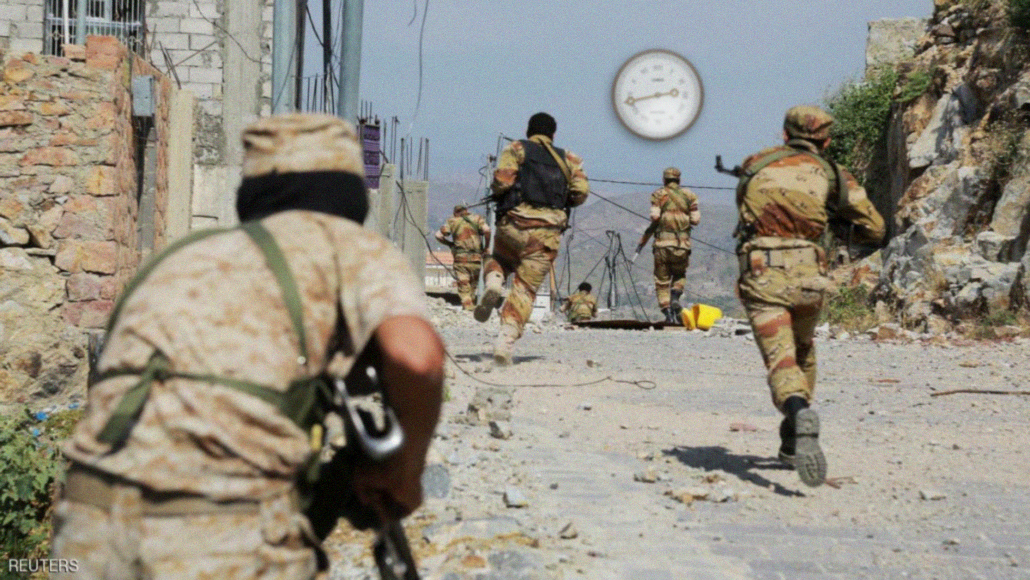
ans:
**2:43**
